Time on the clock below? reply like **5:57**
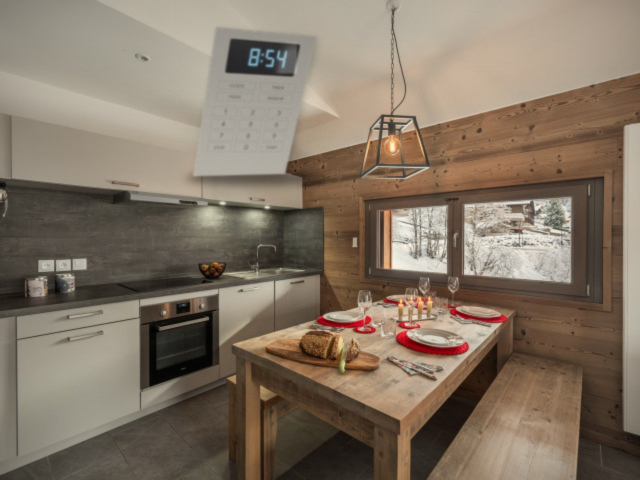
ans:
**8:54**
